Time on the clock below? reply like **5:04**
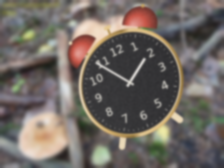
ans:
**1:54**
